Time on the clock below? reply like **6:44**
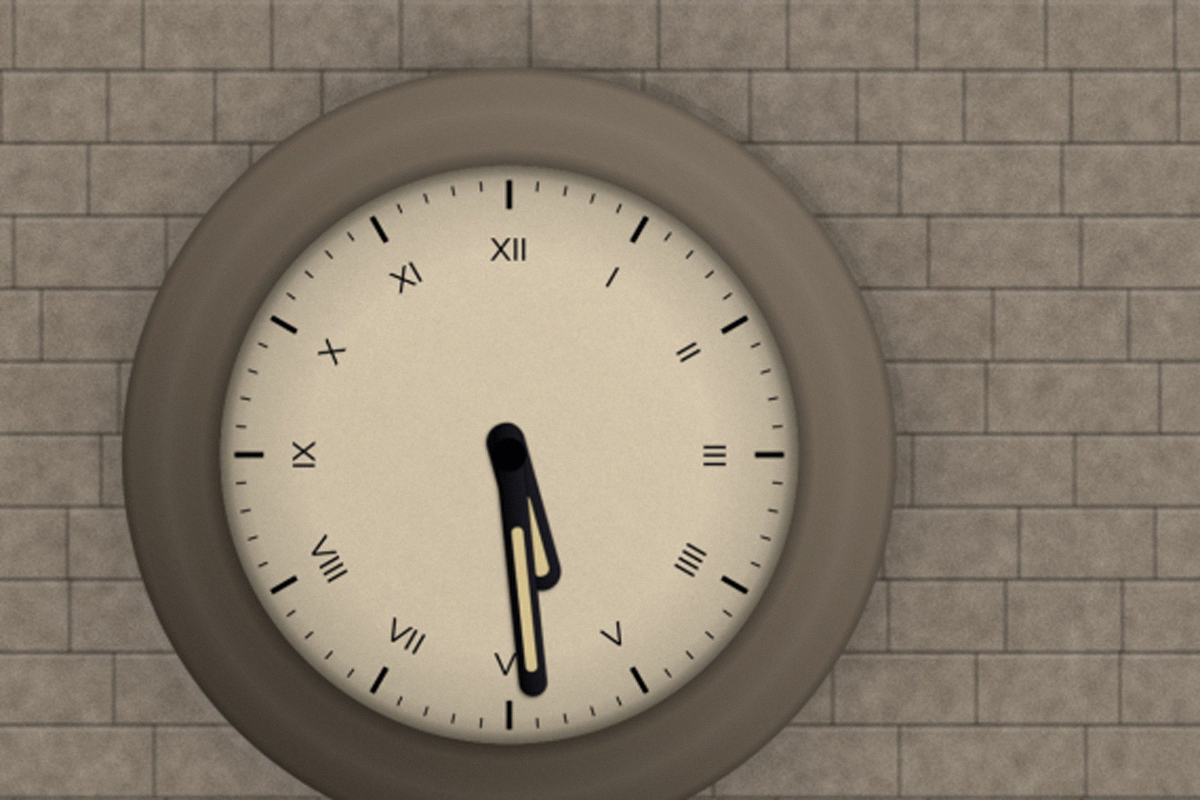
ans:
**5:29**
